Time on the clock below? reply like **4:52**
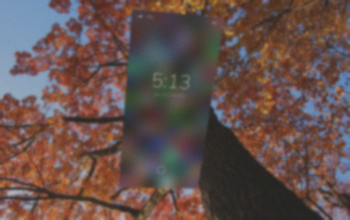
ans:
**5:13**
